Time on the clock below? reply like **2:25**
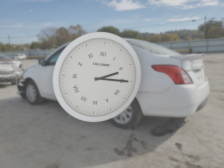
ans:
**2:15**
